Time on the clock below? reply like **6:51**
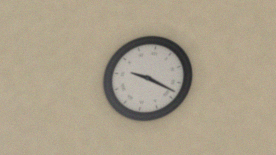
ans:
**9:18**
